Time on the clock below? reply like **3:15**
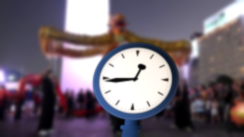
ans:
**12:44**
